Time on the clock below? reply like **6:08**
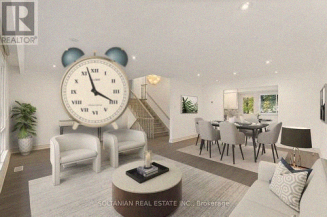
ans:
**3:57**
